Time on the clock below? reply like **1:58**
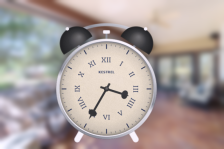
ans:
**3:35**
